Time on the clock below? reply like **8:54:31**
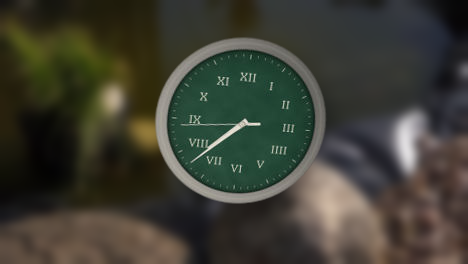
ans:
**7:37:44**
